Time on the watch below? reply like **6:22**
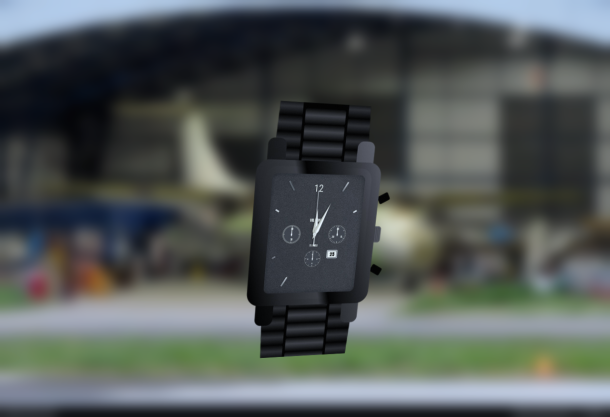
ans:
**12:04**
